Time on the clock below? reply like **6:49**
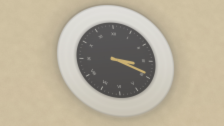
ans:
**3:19**
